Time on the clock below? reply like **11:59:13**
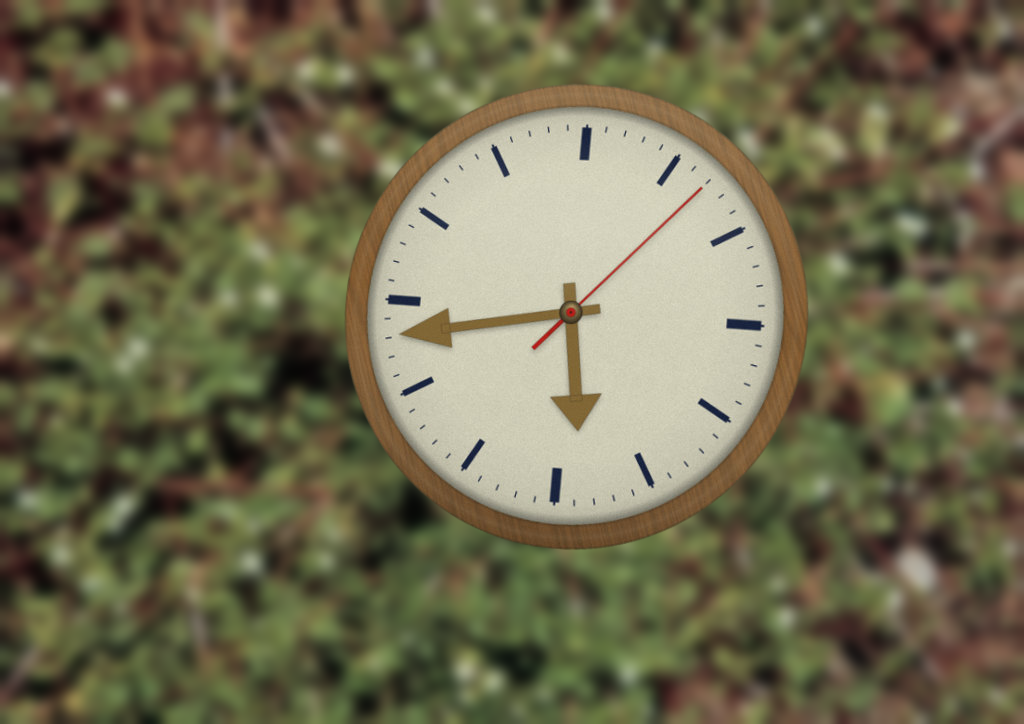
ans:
**5:43:07**
